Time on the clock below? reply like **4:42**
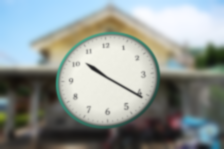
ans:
**10:21**
